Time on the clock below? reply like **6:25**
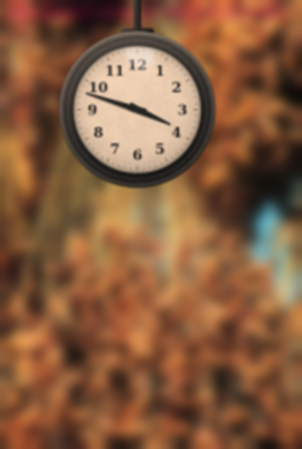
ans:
**3:48**
